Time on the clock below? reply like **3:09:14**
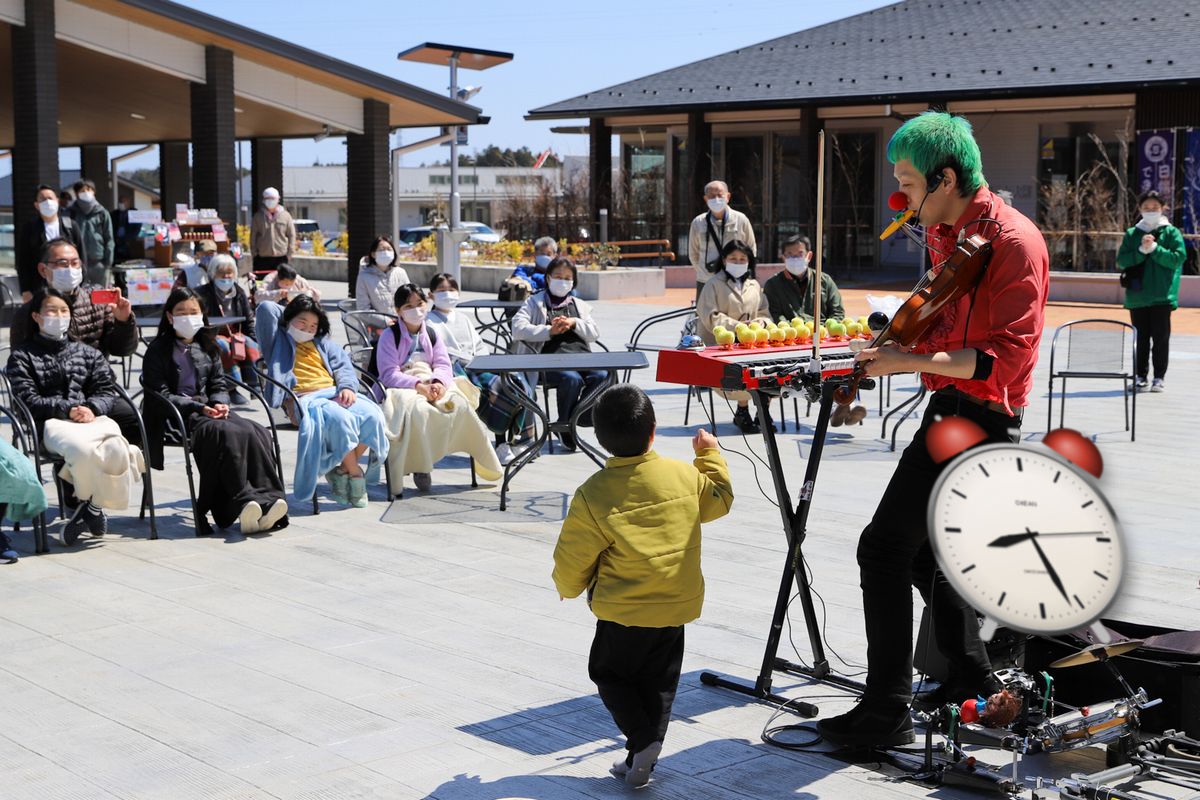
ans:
**8:26:14**
